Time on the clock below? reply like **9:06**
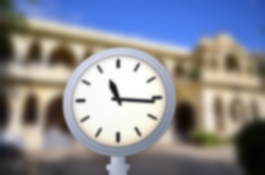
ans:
**11:16**
